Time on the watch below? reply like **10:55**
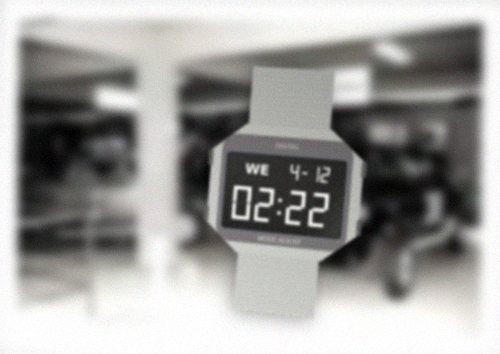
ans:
**2:22**
